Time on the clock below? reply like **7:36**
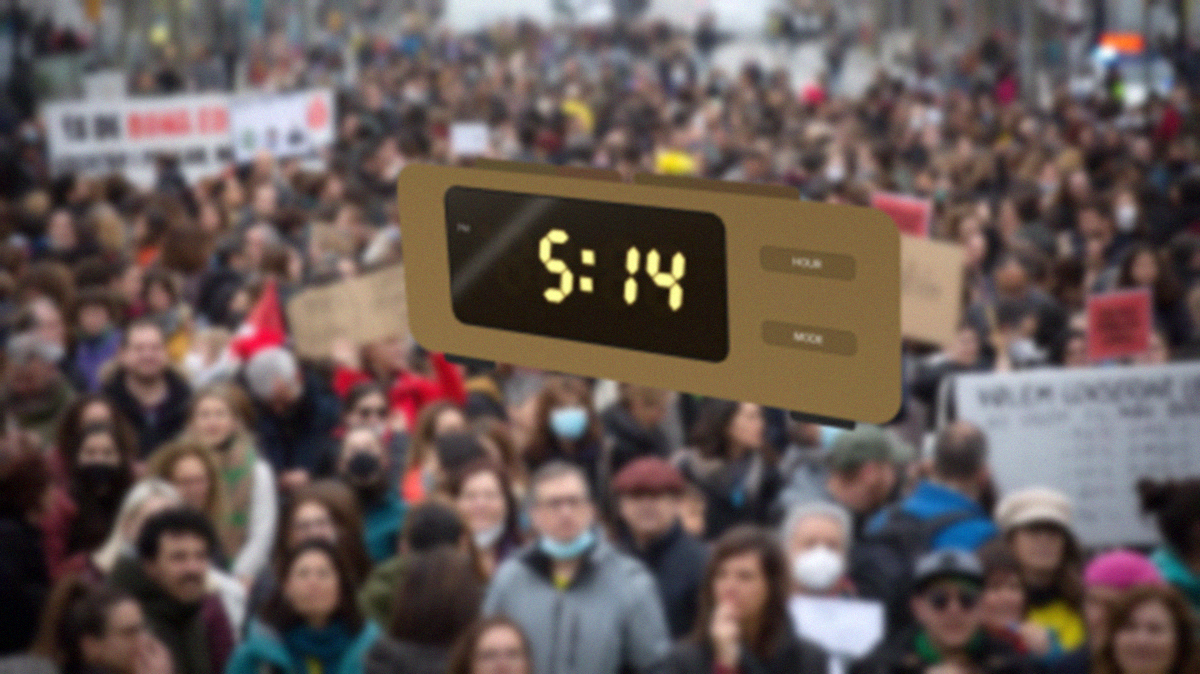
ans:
**5:14**
